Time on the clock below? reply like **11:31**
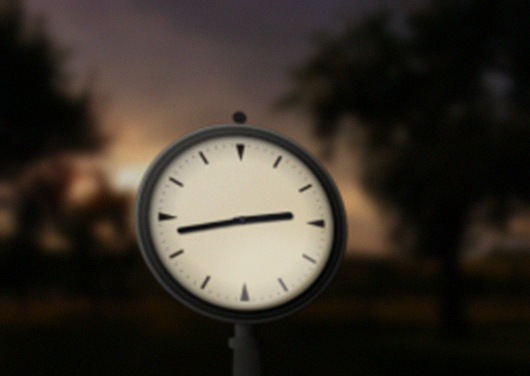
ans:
**2:43**
